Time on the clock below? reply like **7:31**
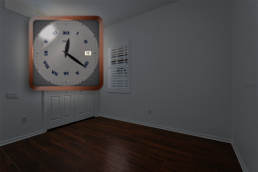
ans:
**12:21**
